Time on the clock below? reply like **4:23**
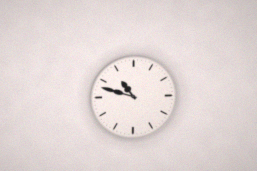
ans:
**10:48**
